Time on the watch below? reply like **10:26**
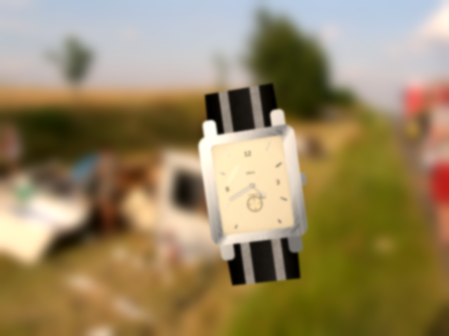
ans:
**4:41**
